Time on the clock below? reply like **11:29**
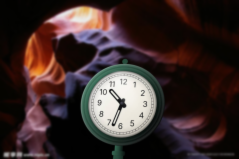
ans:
**10:33**
